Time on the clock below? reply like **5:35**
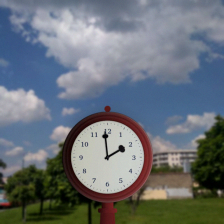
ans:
**1:59**
